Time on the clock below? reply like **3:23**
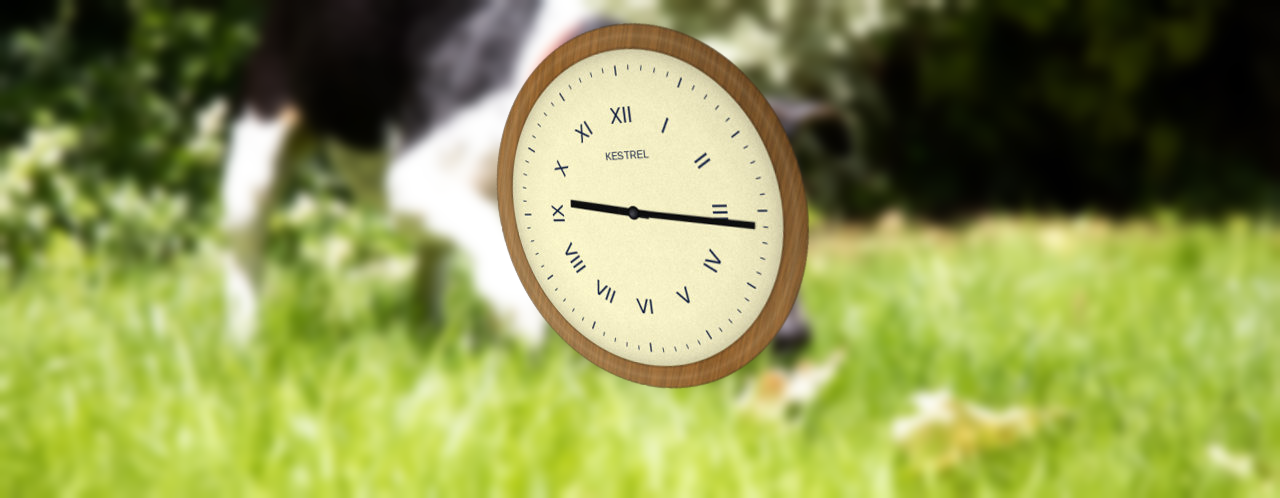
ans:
**9:16**
